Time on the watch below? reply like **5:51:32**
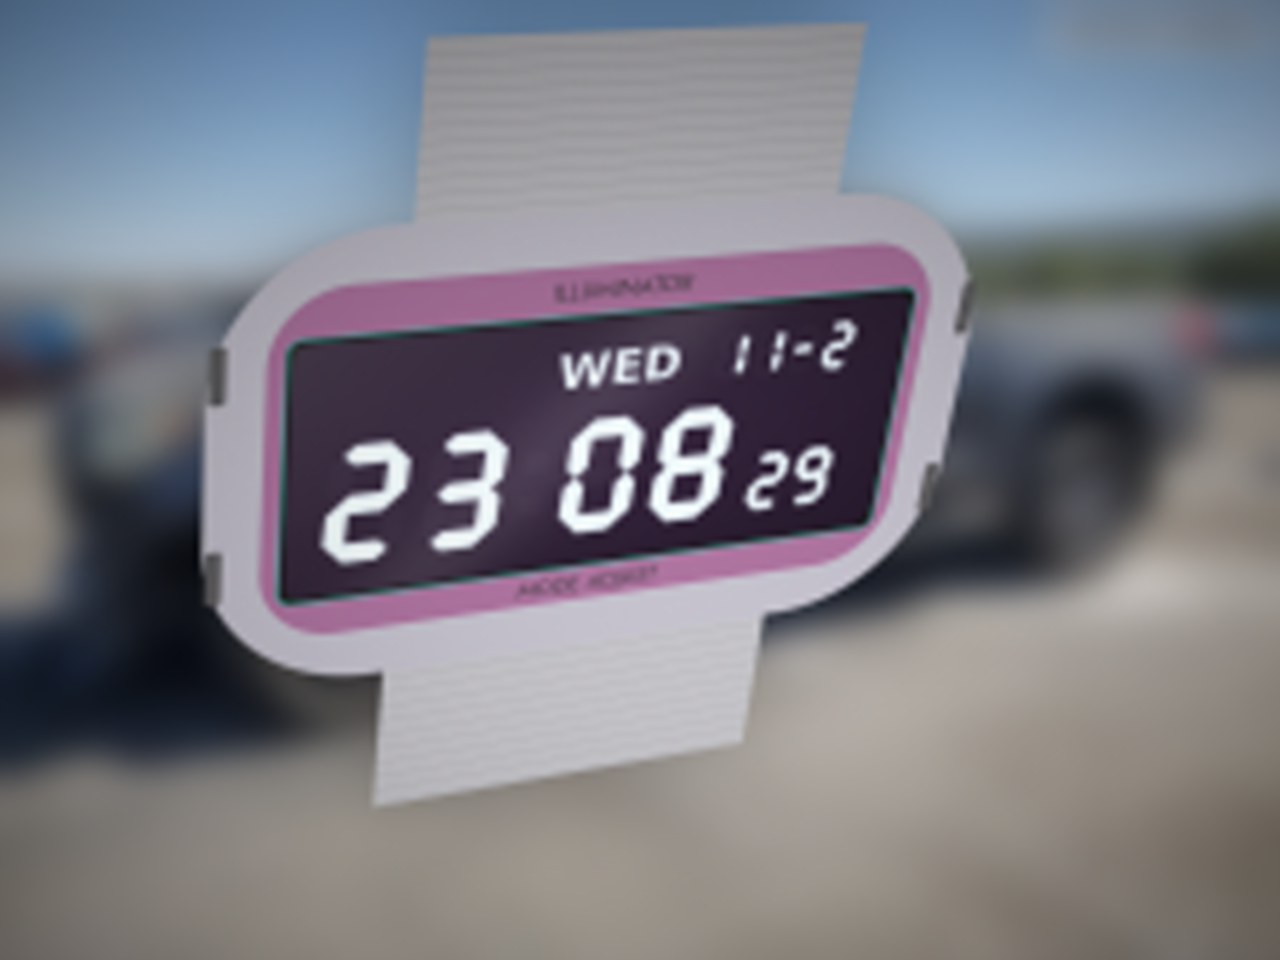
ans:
**23:08:29**
